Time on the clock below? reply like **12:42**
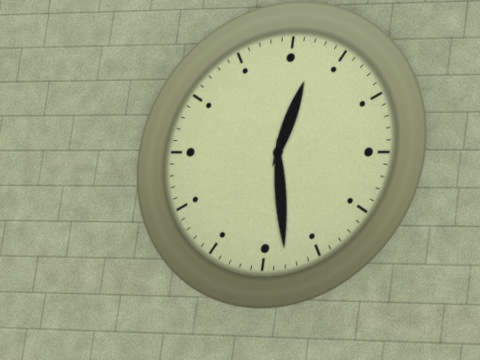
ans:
**12:28**
